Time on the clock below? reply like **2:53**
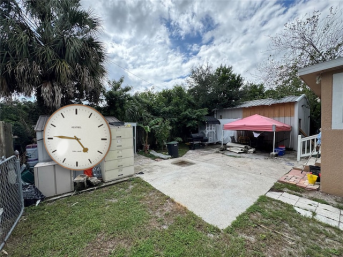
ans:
**4:46**
